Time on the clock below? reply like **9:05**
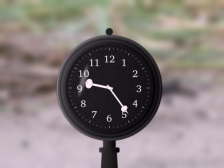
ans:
**9:24**
